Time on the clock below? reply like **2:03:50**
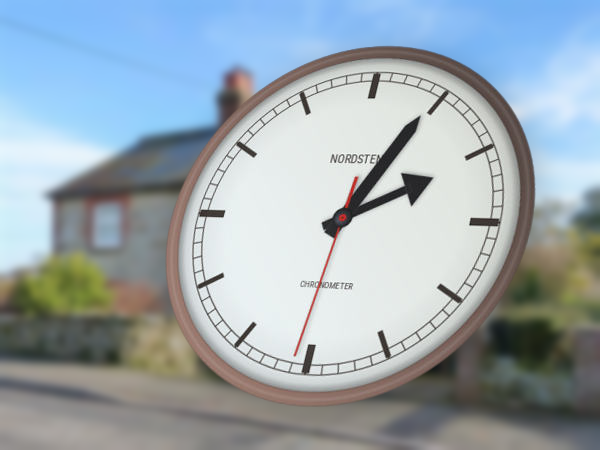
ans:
**2:04:31**
